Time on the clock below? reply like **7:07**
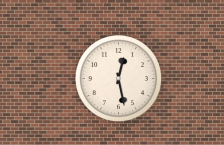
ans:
**12:28**
